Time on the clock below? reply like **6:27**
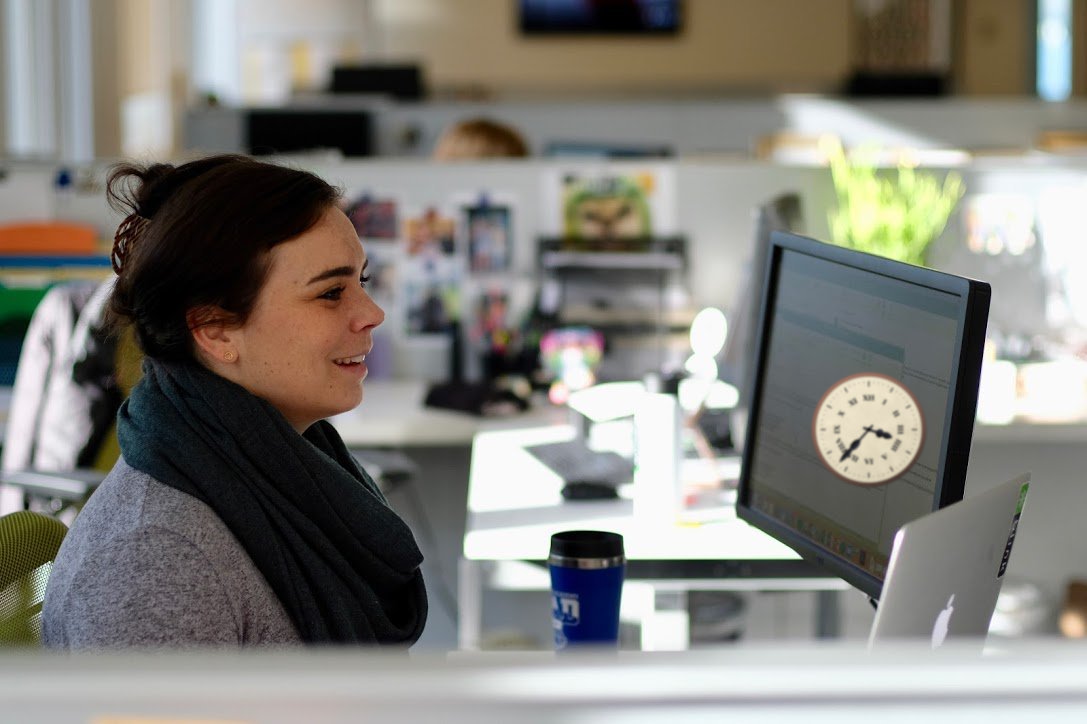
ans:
**3:37**
